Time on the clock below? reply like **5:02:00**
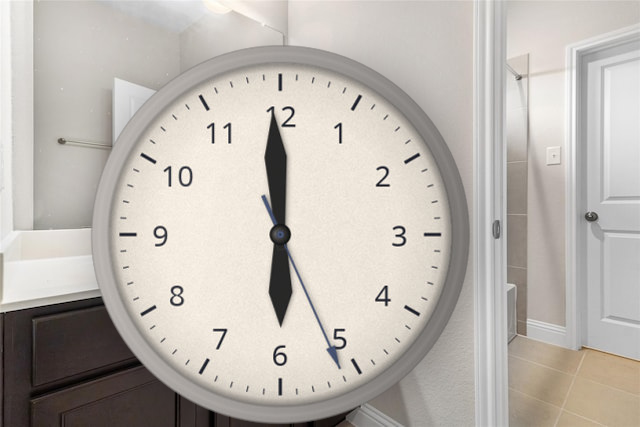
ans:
**5:59:26**
